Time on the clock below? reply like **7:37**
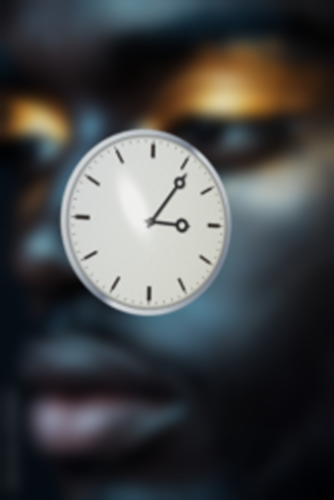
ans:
**3:06**
